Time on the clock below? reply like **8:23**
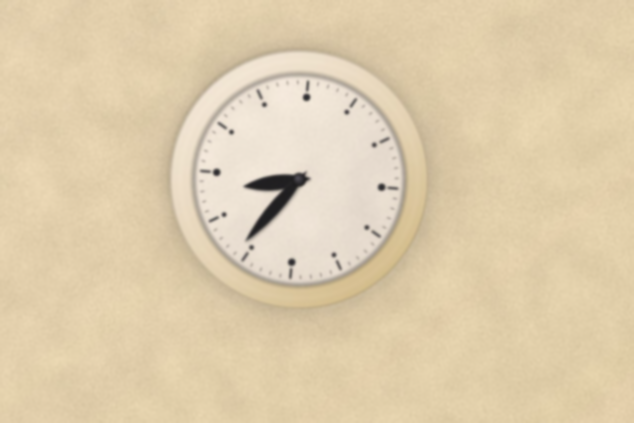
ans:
**8:36**
